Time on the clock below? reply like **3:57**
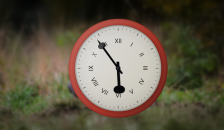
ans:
**5:54**
